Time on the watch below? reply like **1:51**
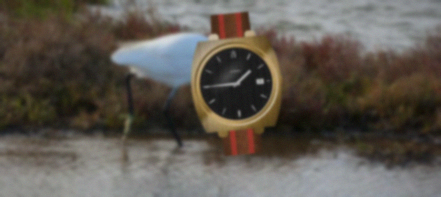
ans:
**1:45**
